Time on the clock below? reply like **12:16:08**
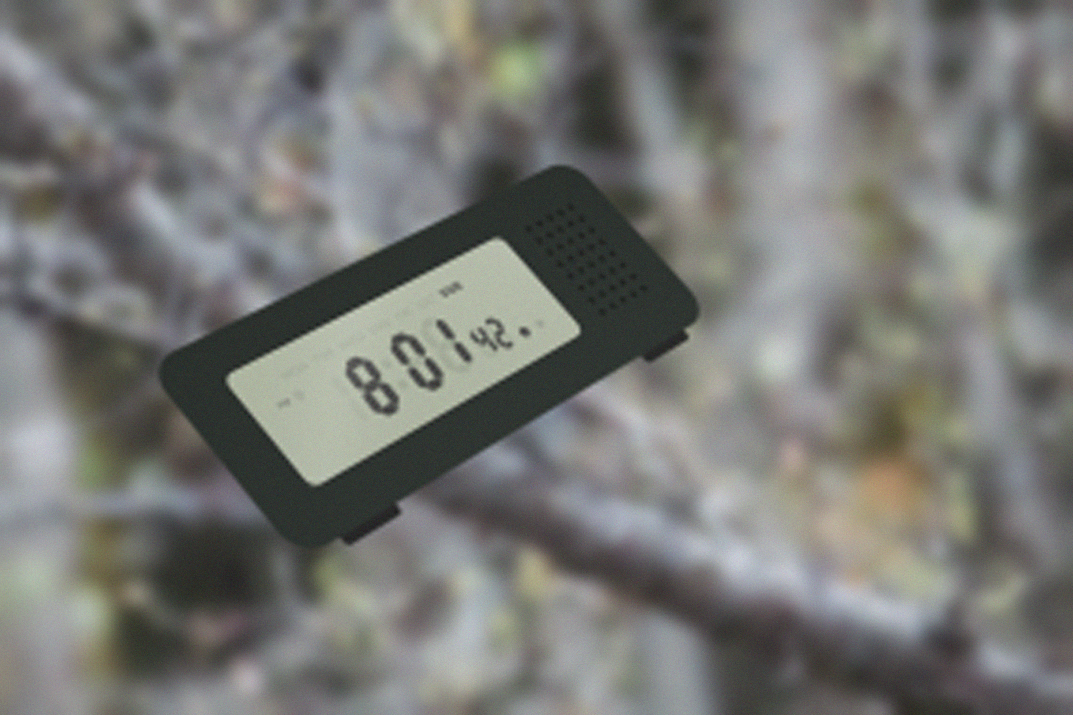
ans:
**8:01:42**
